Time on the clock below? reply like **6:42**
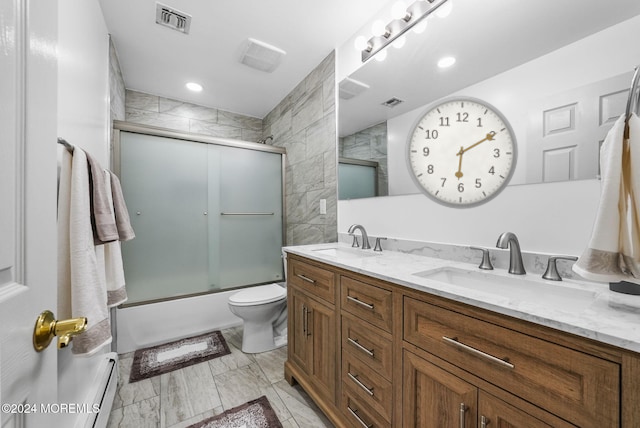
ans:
**6:10**
